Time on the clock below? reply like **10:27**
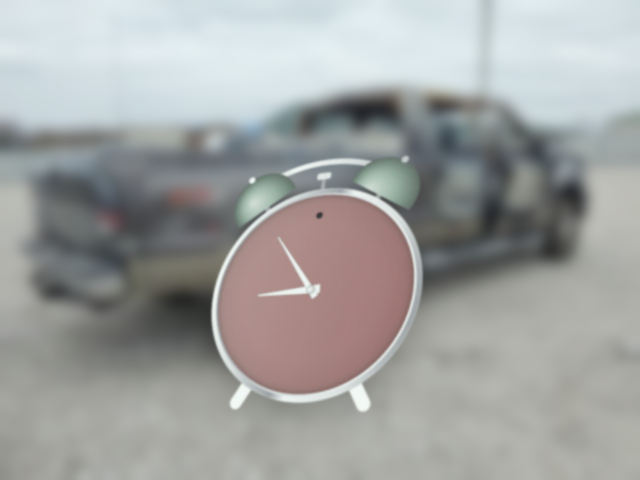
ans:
**8:54**
